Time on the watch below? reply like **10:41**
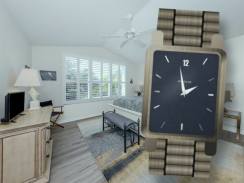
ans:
**1:58**
